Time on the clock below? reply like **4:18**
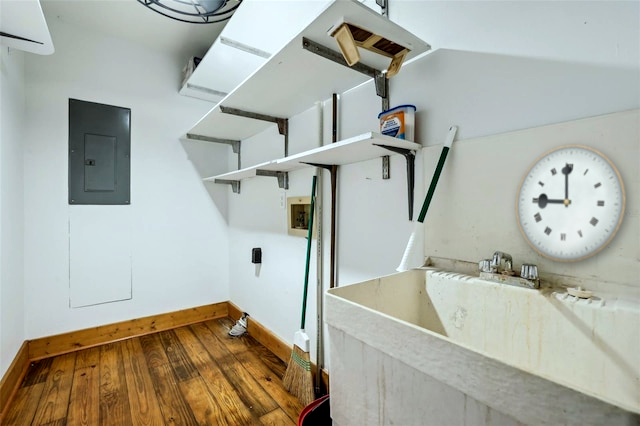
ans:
**8:59**
